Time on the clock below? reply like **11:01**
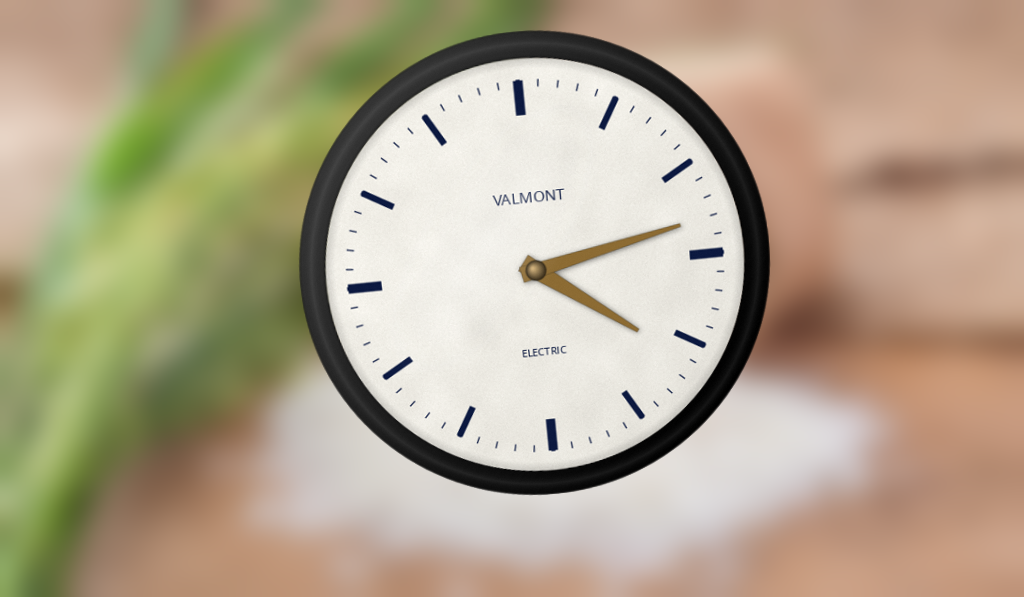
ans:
**4:13**
